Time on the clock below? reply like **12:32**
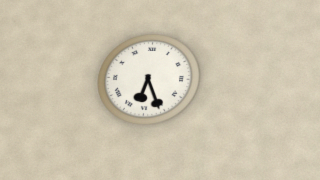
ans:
**6:26**
